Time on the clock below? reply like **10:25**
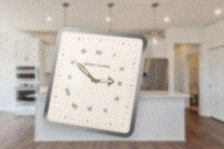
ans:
**2:51**
